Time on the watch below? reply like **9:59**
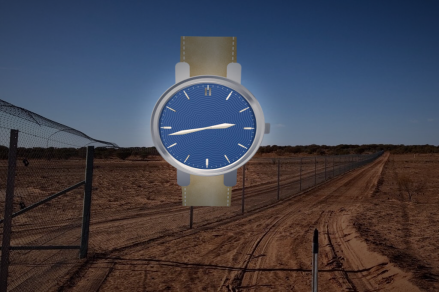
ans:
**2:43**
